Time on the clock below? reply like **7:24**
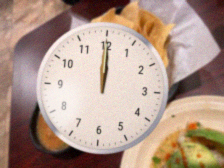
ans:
**12:00**
